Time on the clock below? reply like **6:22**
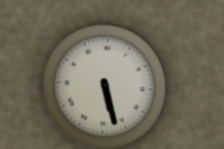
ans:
**5:27**
